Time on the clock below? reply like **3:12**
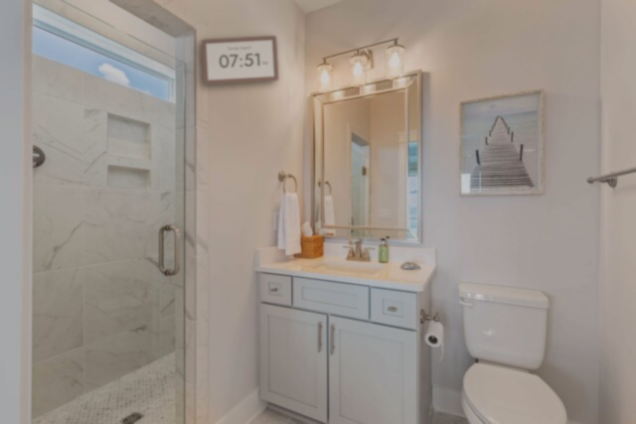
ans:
**7:51**
